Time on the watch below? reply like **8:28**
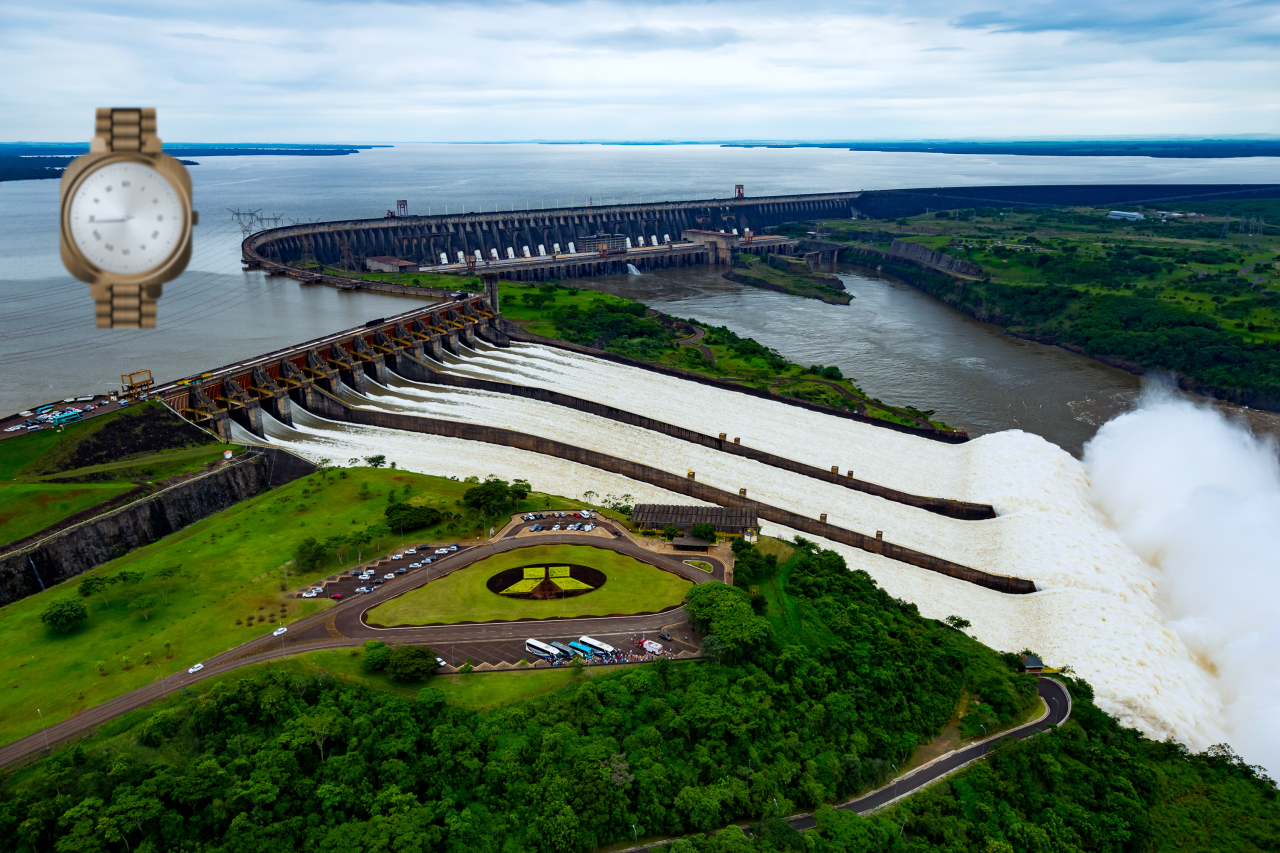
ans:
**8:44**
